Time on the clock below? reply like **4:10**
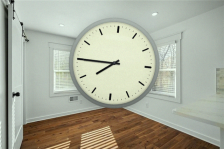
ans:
**7:45**
